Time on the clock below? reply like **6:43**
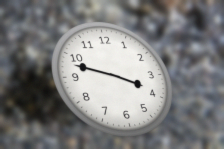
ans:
**3:48**
